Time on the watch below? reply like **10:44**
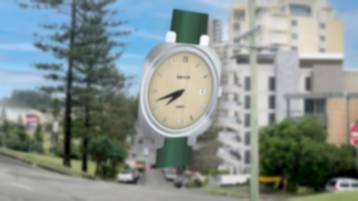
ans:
**7:42**
